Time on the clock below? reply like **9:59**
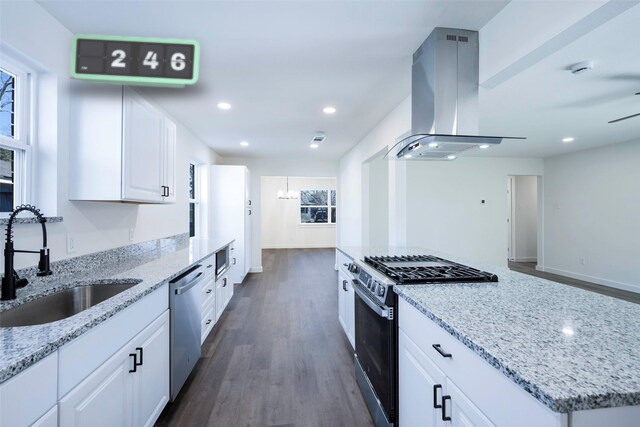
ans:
**2:46**
